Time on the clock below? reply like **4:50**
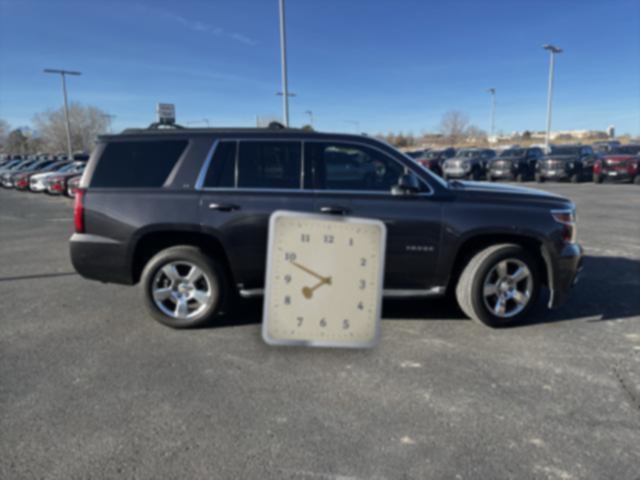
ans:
**7:49**
